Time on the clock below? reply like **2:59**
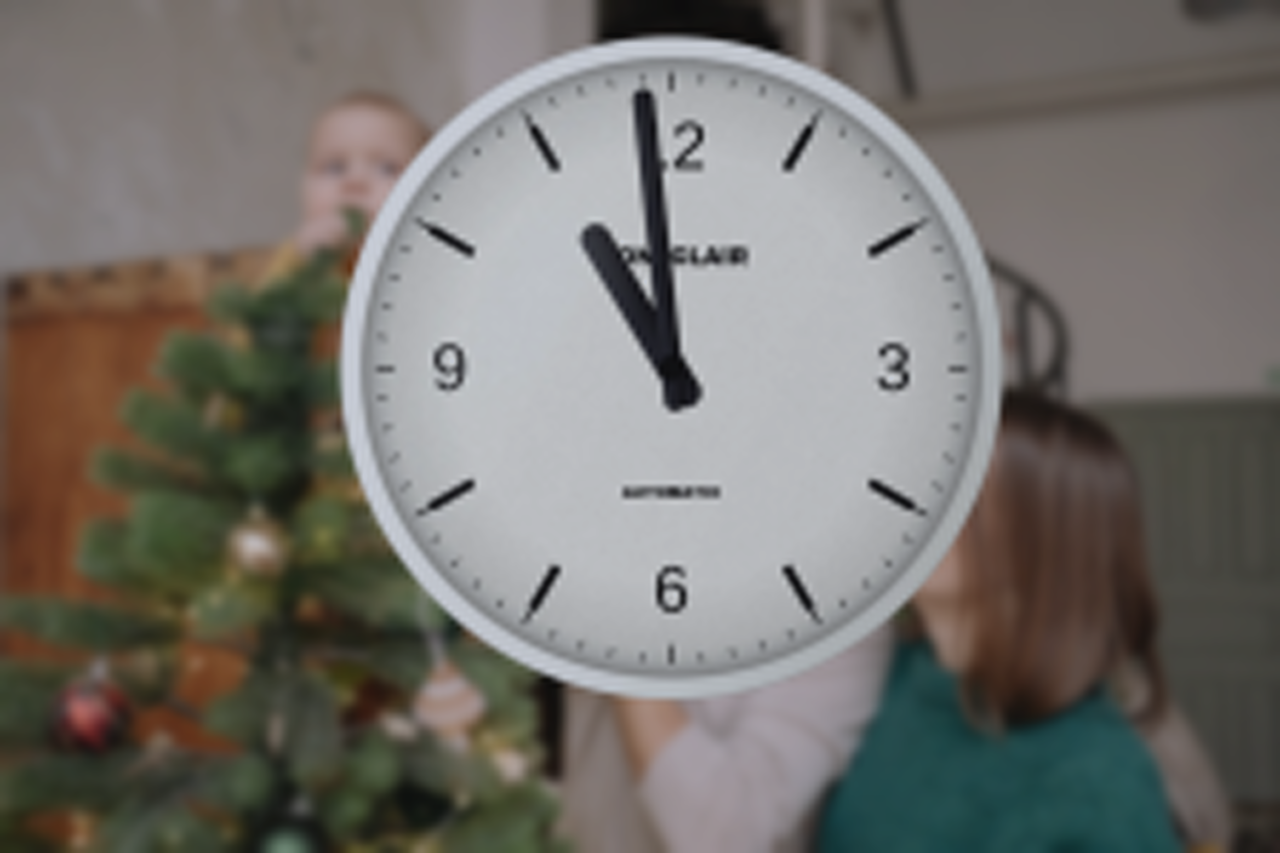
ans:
**10:59**
